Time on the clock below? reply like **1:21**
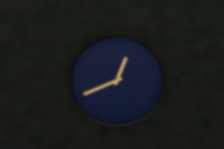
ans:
**12:41**
